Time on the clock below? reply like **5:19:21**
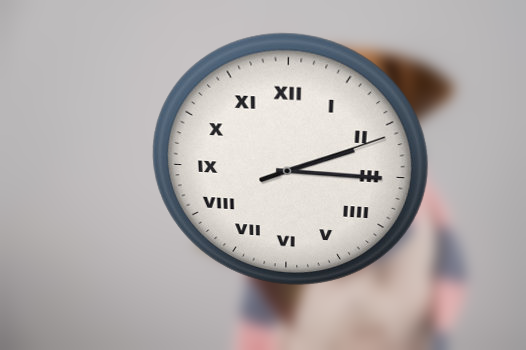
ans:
**2:15:11**
